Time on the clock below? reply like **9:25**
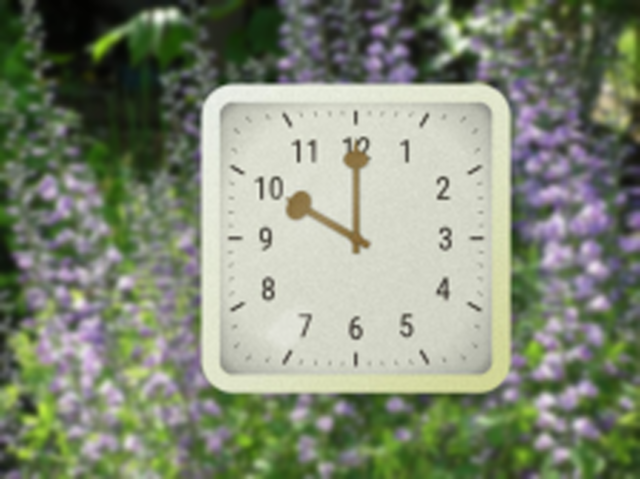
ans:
**10:00**
